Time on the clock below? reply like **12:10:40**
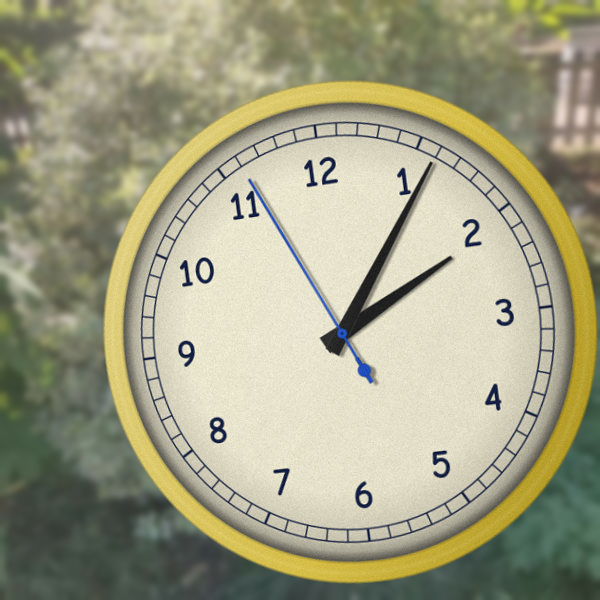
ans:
**2:05:56**
